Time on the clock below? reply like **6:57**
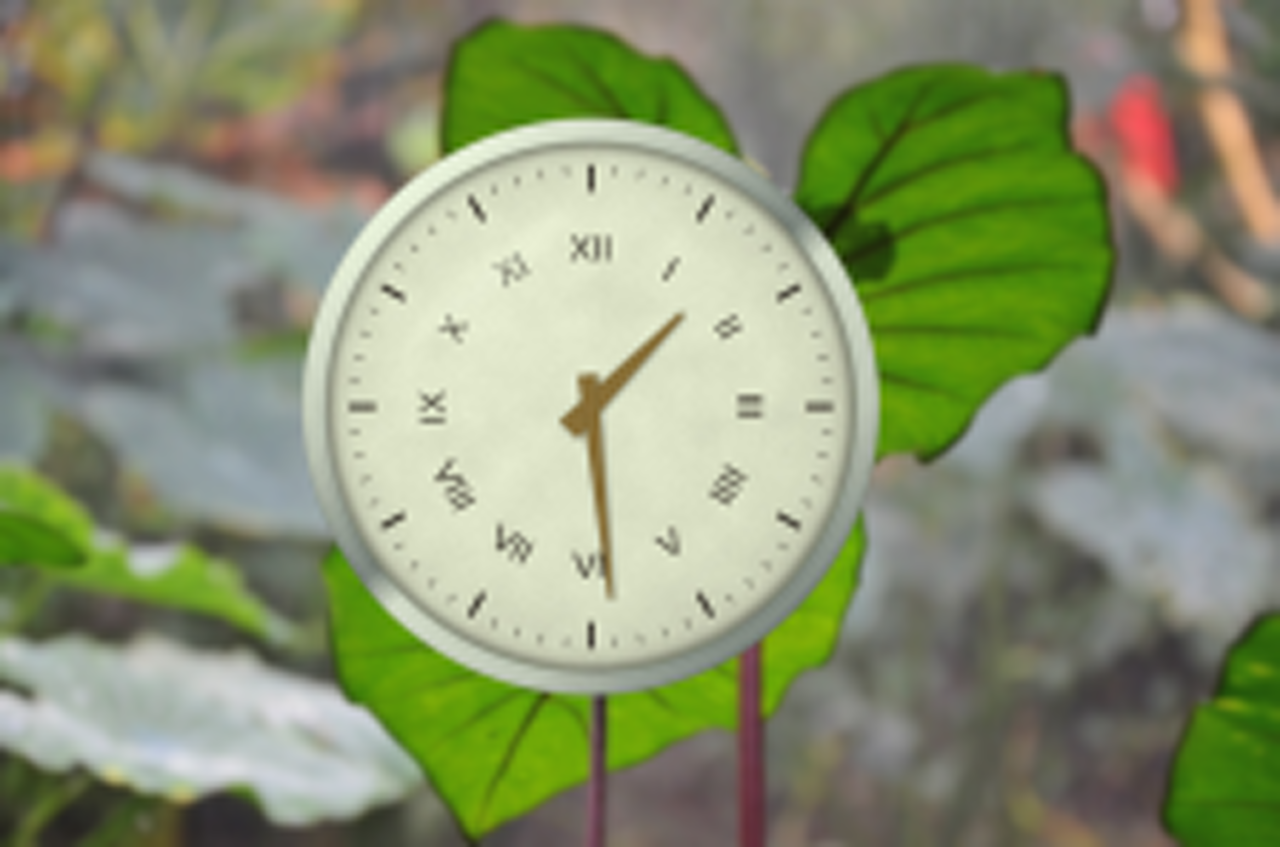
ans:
**1:29**
